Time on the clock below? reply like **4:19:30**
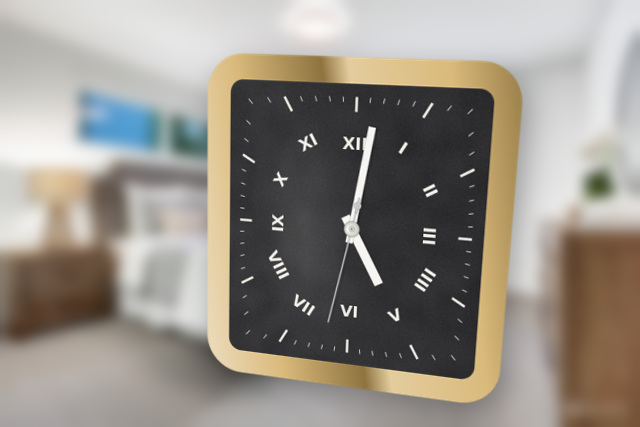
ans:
**5:01:32**
